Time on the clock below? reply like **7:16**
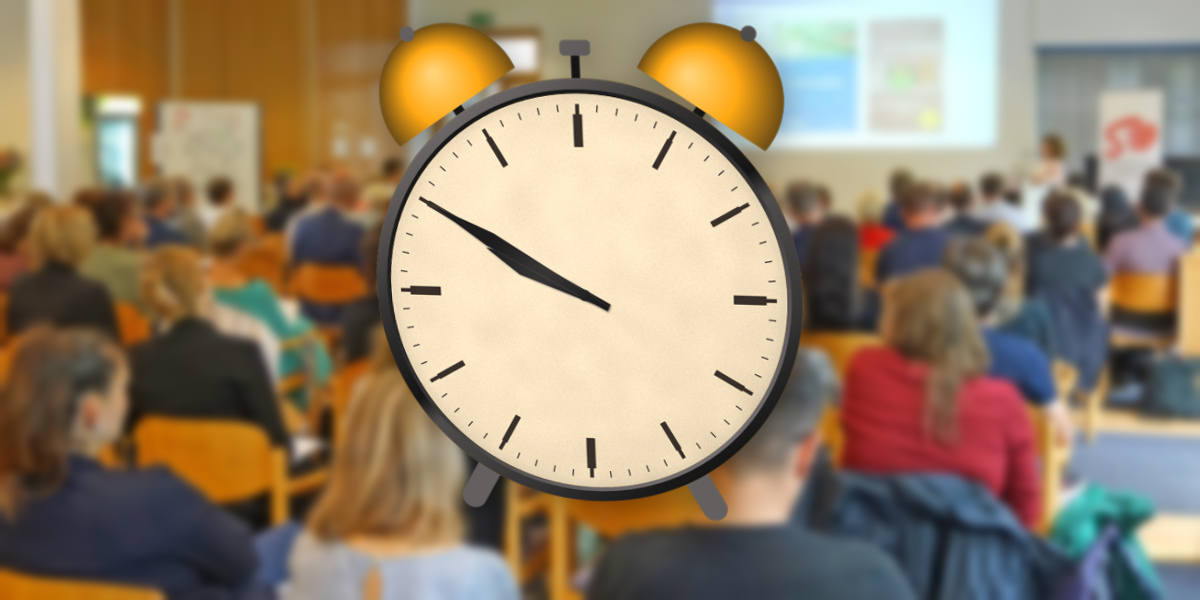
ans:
**9:50**
